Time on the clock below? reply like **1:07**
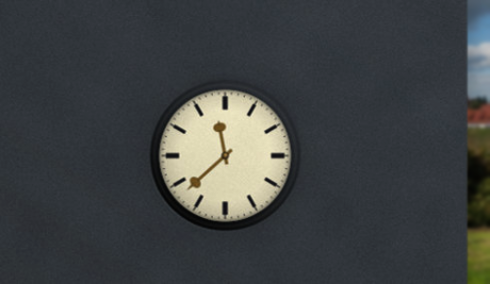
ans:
**11:38**
